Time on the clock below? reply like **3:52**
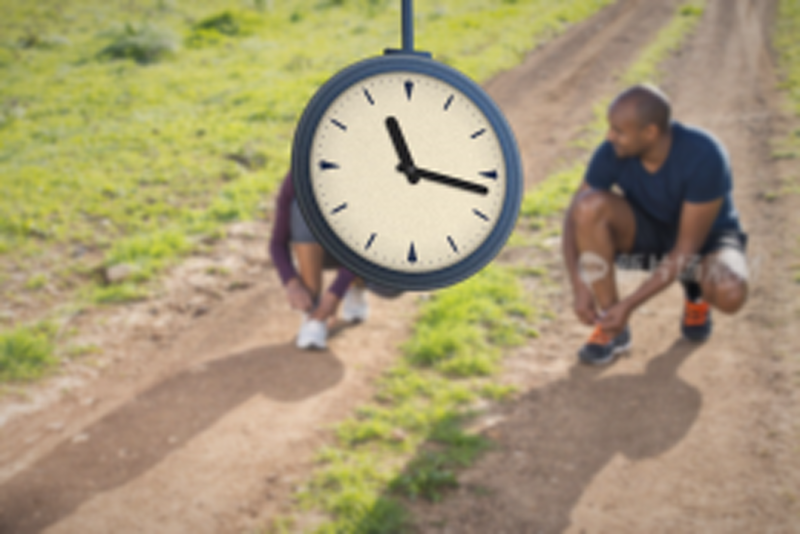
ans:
**11:17**
